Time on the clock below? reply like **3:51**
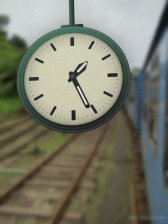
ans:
**1:26**
